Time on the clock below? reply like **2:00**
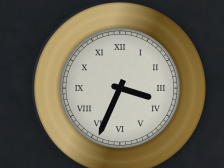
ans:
**3:34**
